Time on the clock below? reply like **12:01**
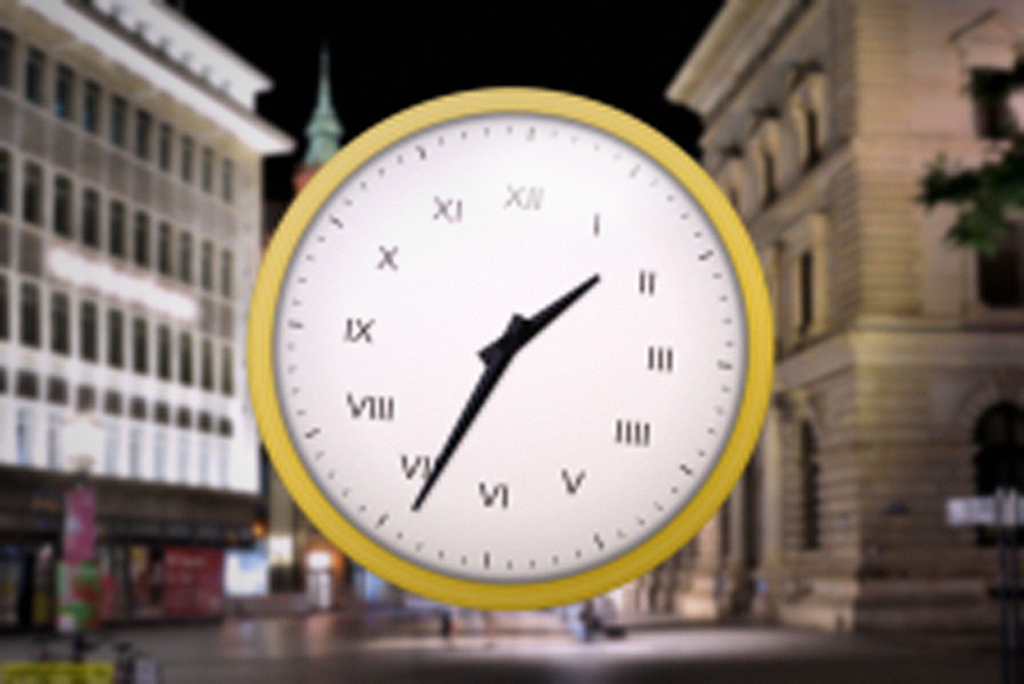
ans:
**1:34**
